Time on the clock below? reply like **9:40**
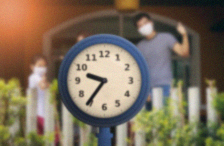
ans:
**9:36**
